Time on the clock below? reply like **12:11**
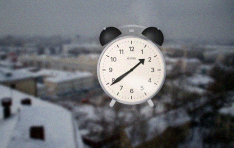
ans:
**1:39**
